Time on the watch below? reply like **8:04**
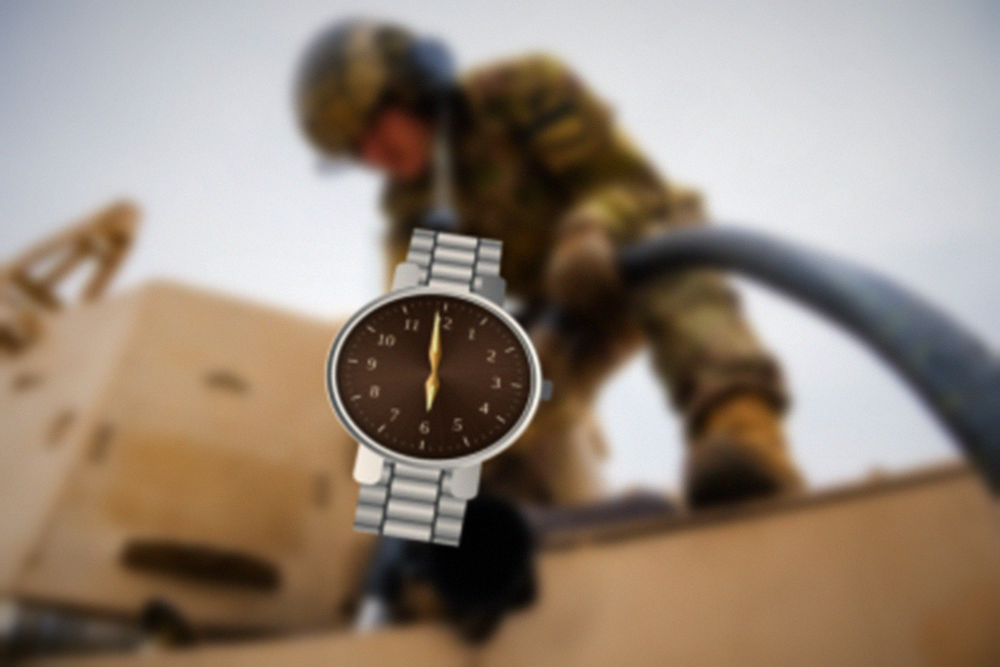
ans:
**5:59**
